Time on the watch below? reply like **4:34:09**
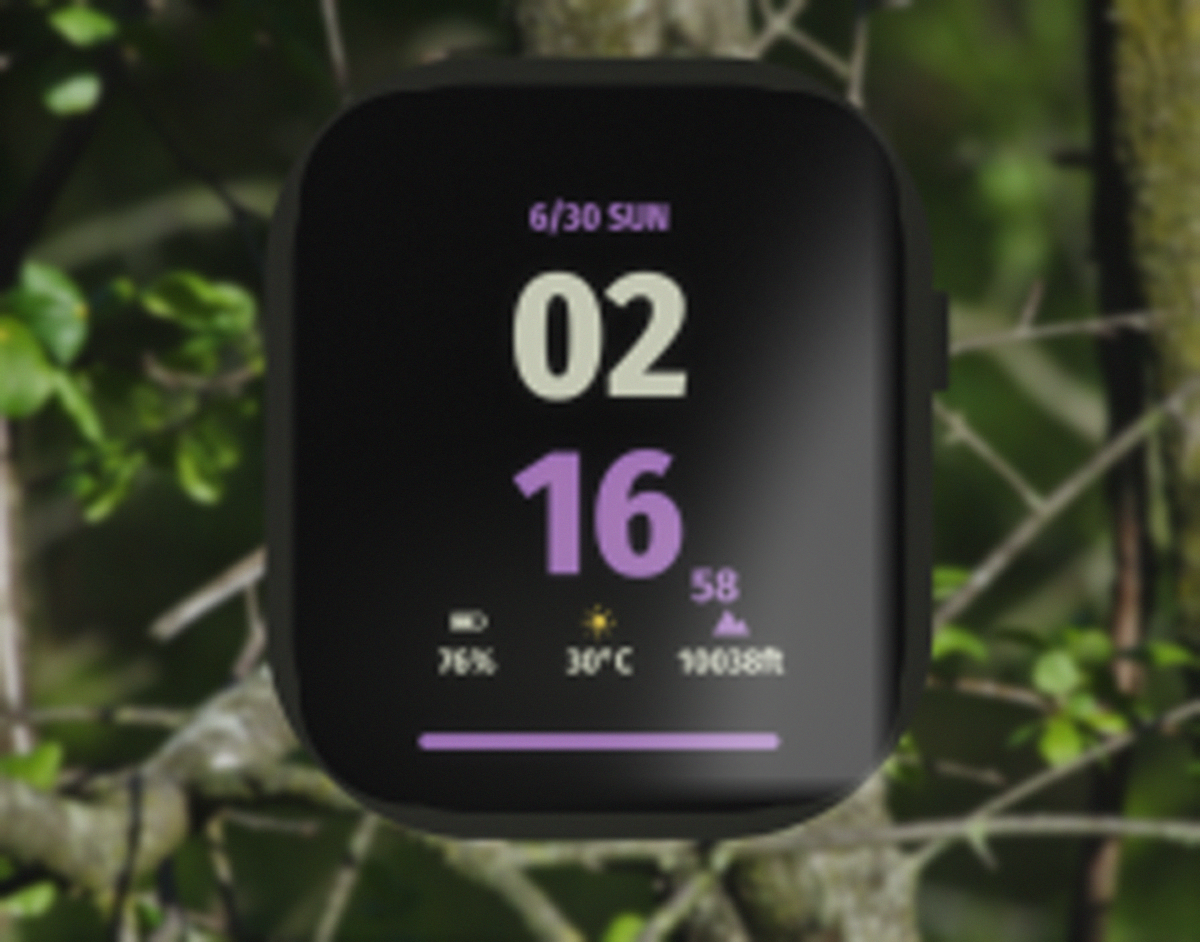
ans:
**2:16:58**
